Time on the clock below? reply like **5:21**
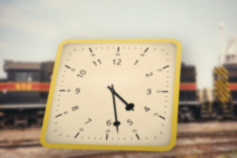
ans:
**4:28**
